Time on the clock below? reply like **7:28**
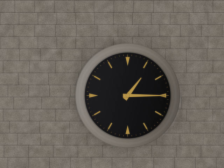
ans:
**1:15**
